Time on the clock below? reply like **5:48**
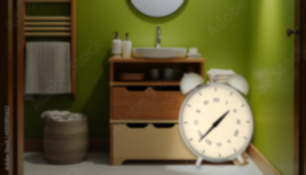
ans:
**1:38**
